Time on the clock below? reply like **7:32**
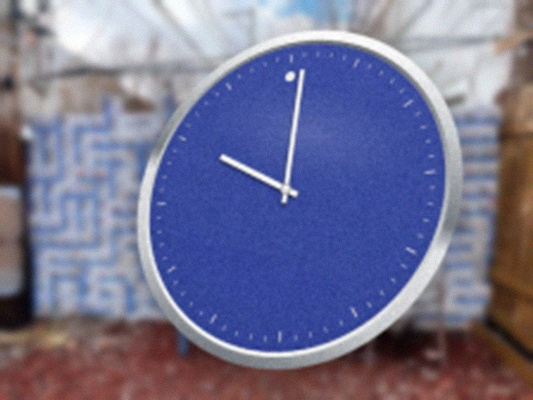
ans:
**10:01**
